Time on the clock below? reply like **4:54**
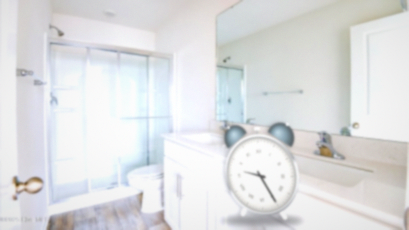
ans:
**9:25**
